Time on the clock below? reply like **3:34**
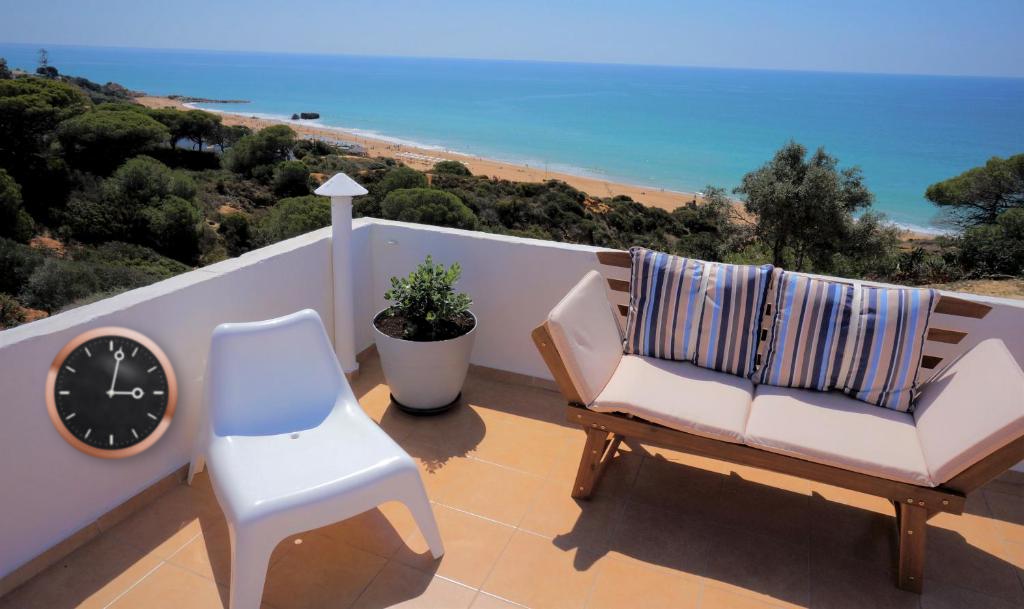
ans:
**3:02**
